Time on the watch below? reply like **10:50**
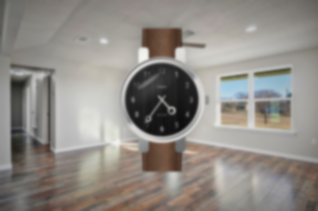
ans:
**4:36**
